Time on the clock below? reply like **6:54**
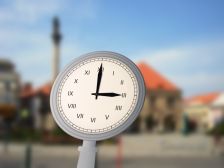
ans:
**3:00**
